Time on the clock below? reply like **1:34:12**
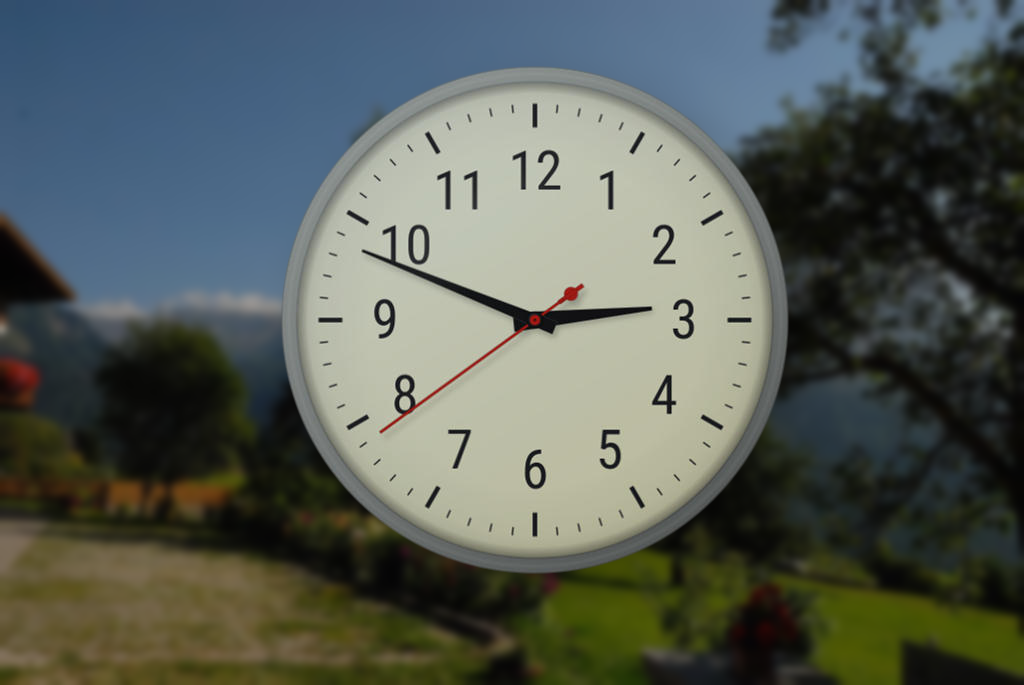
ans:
**2:48:39**
